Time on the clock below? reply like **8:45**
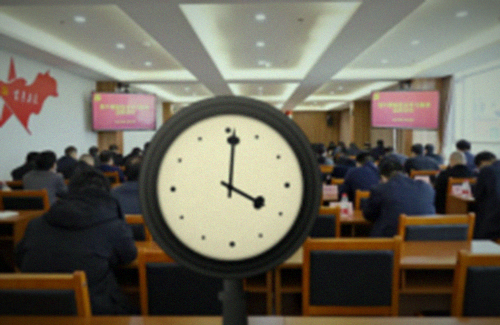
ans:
**4:01**
